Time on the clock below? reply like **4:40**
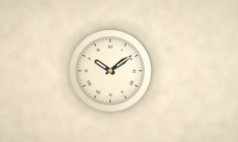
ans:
**10:09**
